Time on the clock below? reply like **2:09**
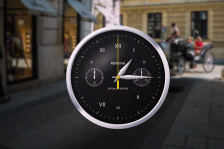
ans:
**1:15**
